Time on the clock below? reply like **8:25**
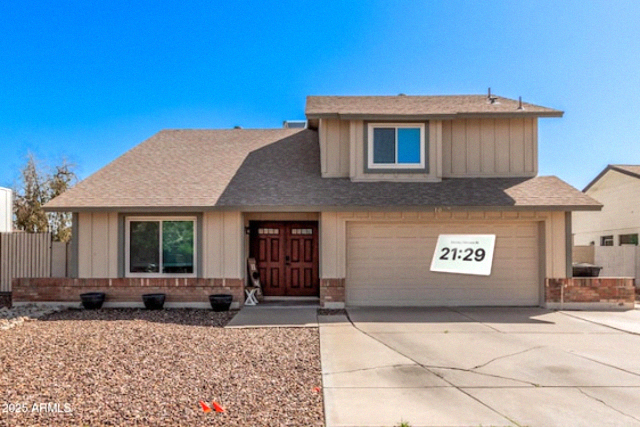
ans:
**21:29**
